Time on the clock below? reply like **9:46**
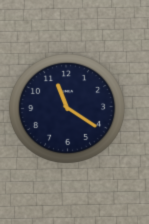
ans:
**11:21**
